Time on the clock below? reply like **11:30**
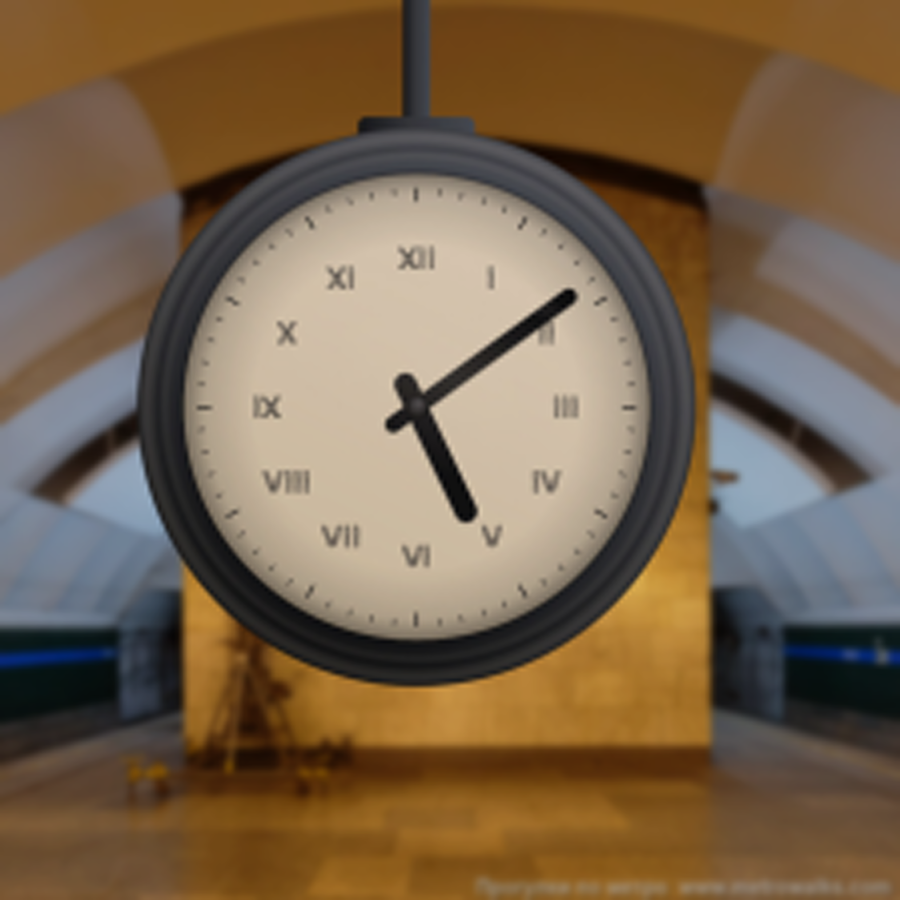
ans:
**5:09**
